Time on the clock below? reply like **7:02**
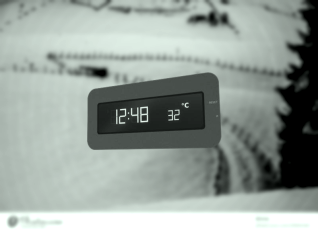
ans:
**12:48**
